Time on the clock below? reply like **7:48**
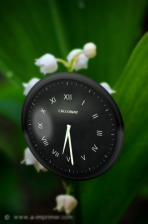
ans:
**6:29**
